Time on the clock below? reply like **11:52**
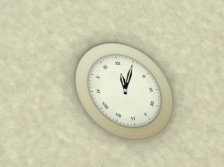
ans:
**12:05**
